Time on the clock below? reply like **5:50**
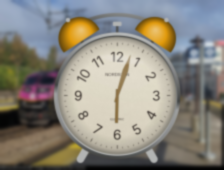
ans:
**6:03**
